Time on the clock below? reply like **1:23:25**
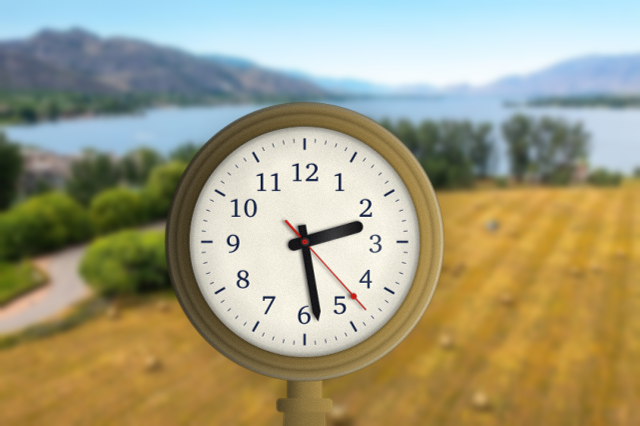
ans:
**2:28:23**
